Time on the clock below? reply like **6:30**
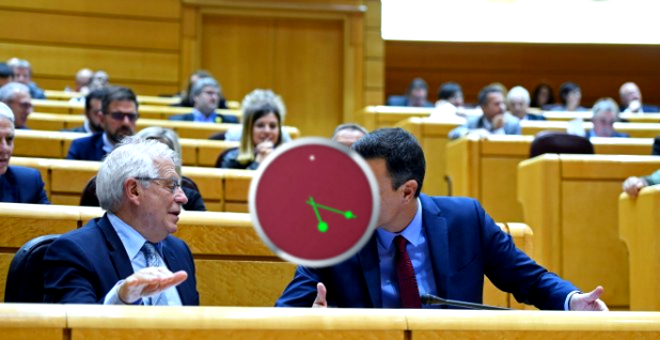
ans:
**5:18**
